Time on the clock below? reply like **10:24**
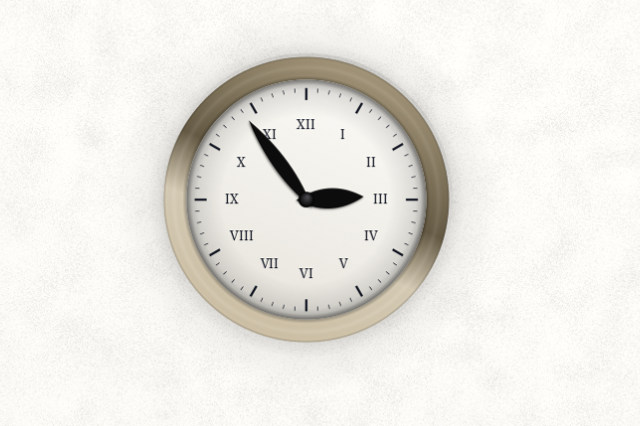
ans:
**2:54**
